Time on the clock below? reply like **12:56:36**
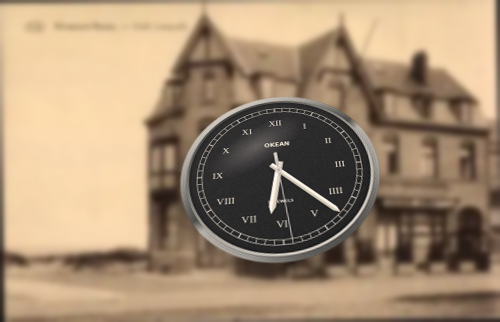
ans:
**6:22:29**
